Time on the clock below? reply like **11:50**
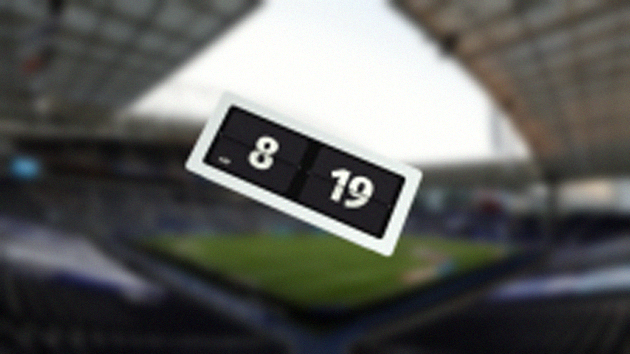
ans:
**8:19**
